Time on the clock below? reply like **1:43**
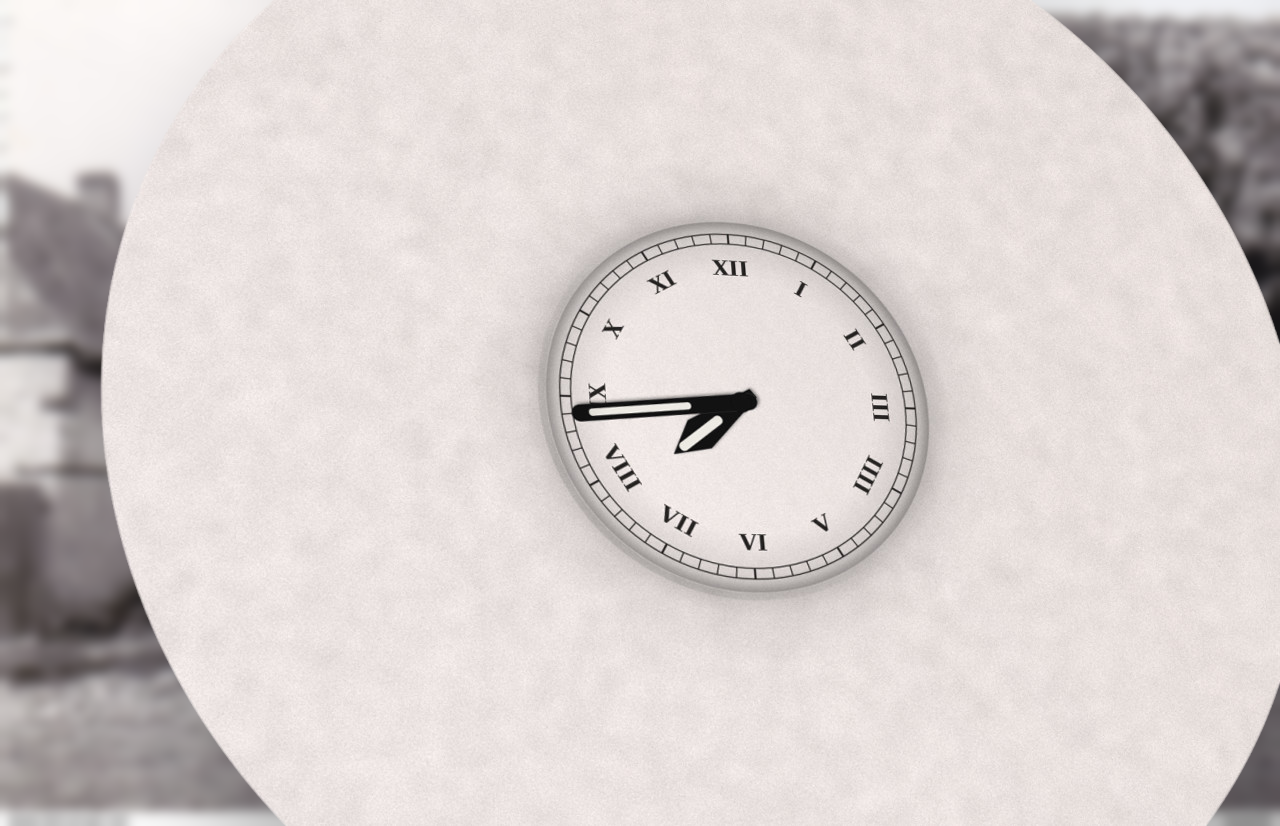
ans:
**7:44**
